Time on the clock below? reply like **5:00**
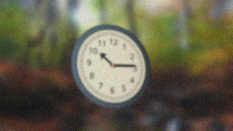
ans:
**10:14**
